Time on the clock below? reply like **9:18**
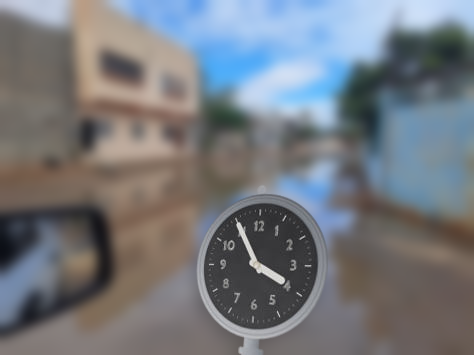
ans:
**3:55**
